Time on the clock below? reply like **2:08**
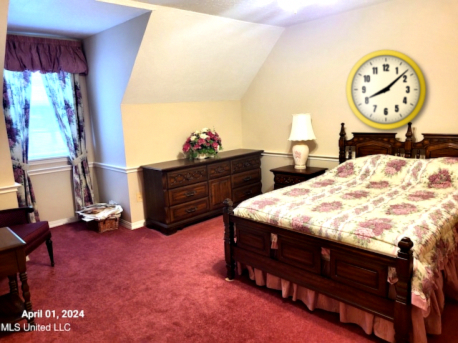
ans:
**8:08**
